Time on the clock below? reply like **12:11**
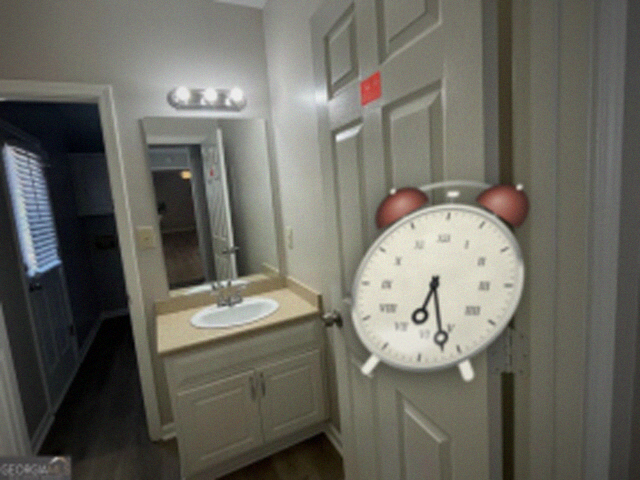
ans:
**6:27**
